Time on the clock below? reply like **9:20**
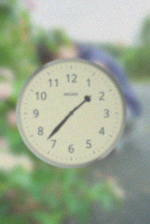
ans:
**1:37**
